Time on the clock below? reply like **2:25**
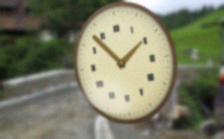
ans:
**1:53**
